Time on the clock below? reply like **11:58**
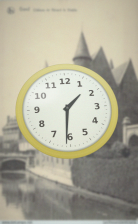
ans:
**1:31**
